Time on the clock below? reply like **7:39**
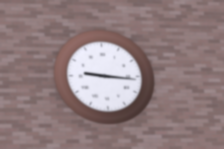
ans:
**9:16**
